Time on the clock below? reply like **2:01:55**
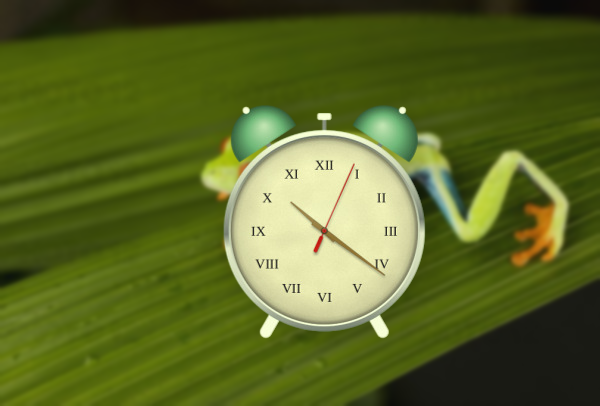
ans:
**10:21:04**
